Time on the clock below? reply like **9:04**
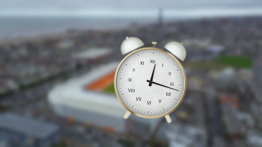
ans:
**12:17**
